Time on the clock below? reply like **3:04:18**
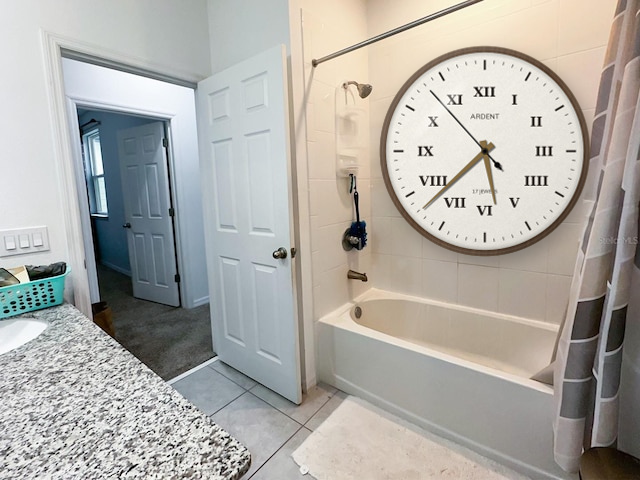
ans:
**5:37:53**
